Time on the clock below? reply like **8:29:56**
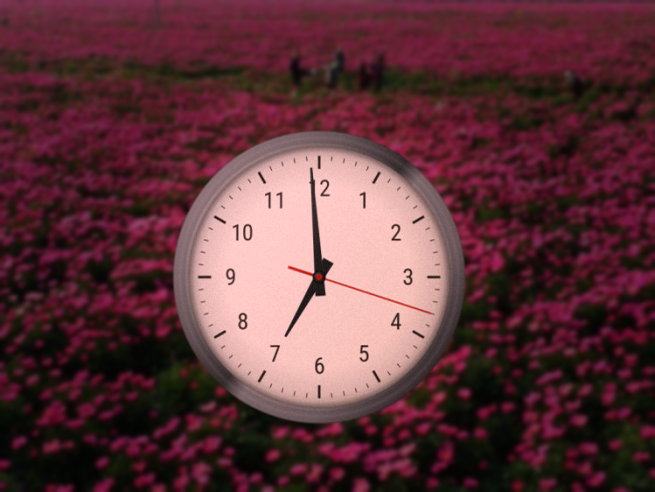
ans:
**6:59:18**
